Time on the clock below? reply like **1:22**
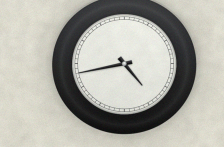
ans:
**4:43**
